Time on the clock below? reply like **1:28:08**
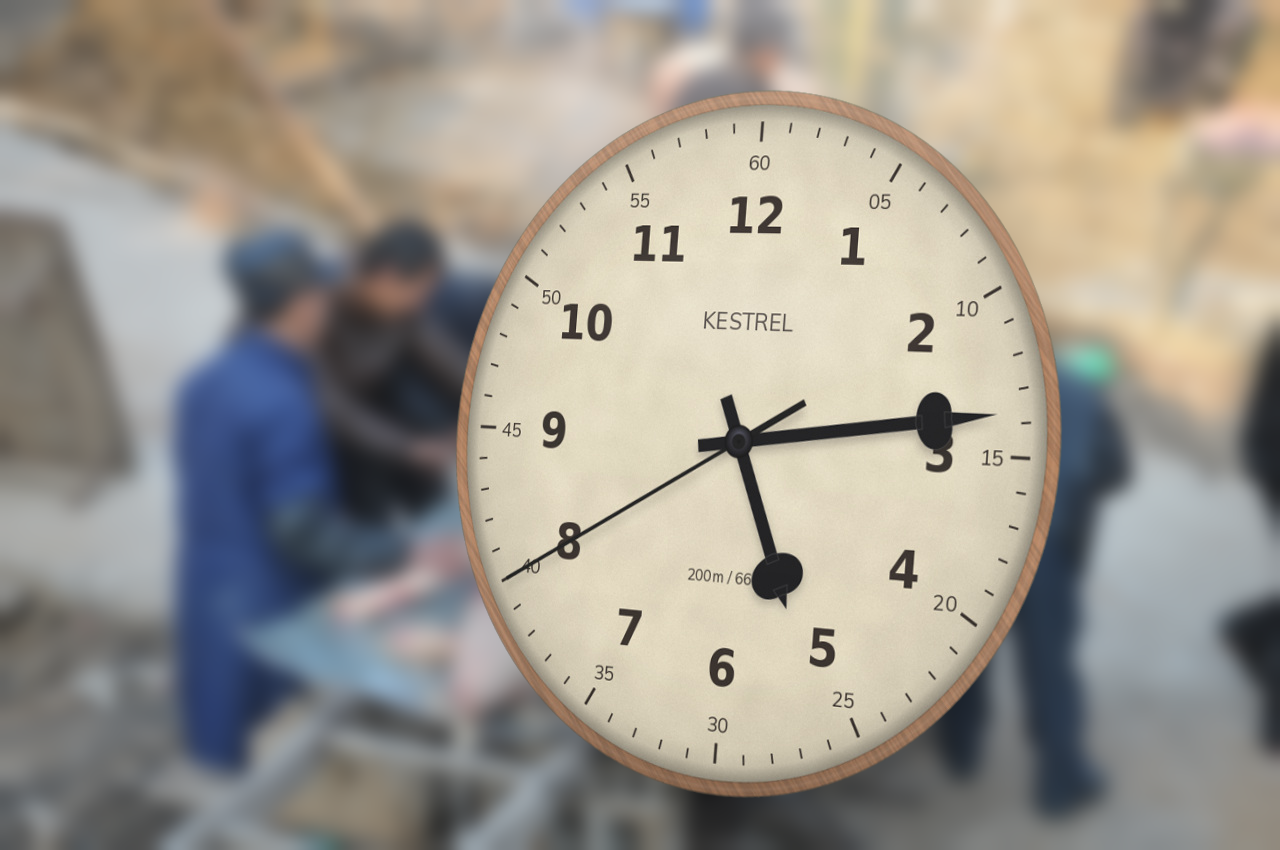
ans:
**5:13:40**
